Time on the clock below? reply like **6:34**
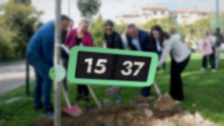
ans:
**15:37**
